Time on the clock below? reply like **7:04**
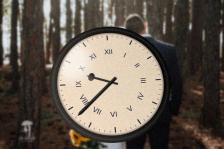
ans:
**9:38**
